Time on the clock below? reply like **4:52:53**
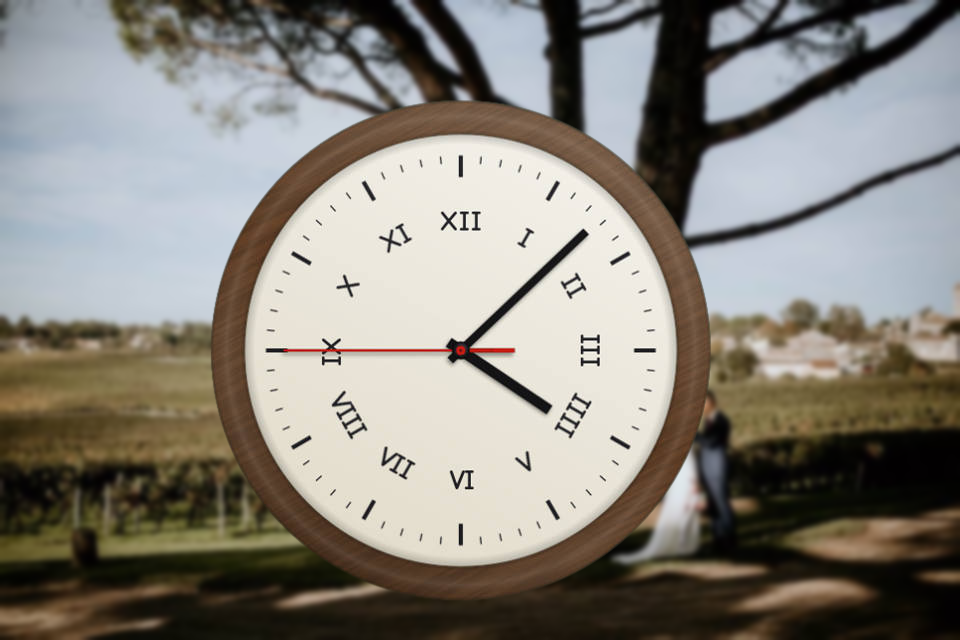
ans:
**4:07:45**
